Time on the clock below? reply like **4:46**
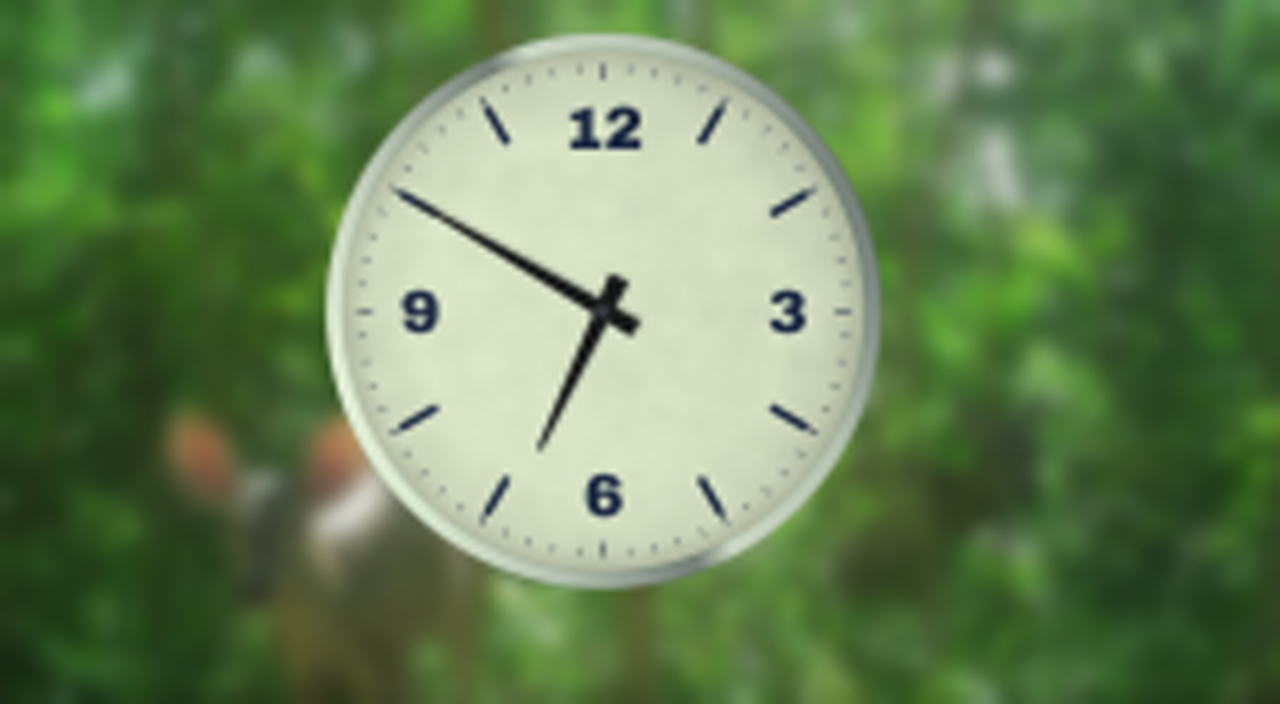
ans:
**6:50**
